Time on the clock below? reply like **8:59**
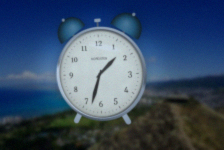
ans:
**1:33**
